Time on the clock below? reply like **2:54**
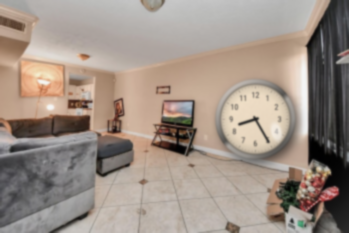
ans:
**8:25**
